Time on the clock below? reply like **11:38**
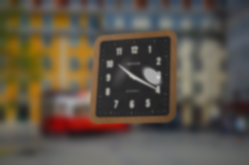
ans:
**10:20**
